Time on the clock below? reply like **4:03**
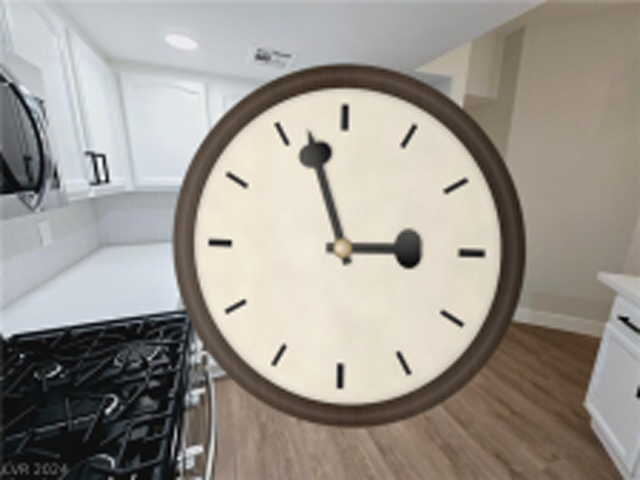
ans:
**2:57**
